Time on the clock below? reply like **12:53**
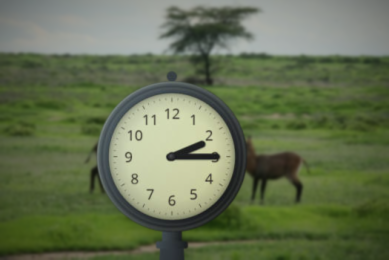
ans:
**2:15**
